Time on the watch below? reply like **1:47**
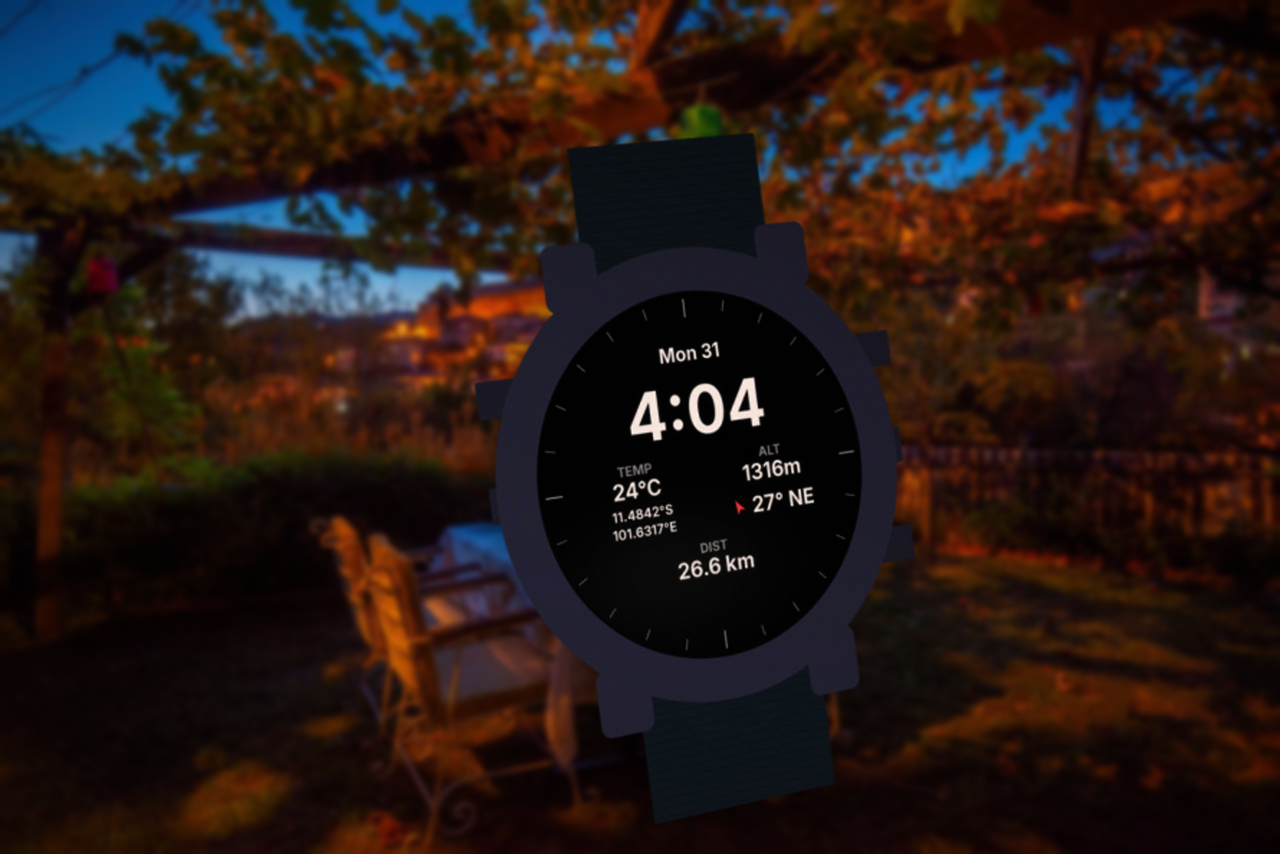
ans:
**4:04**
